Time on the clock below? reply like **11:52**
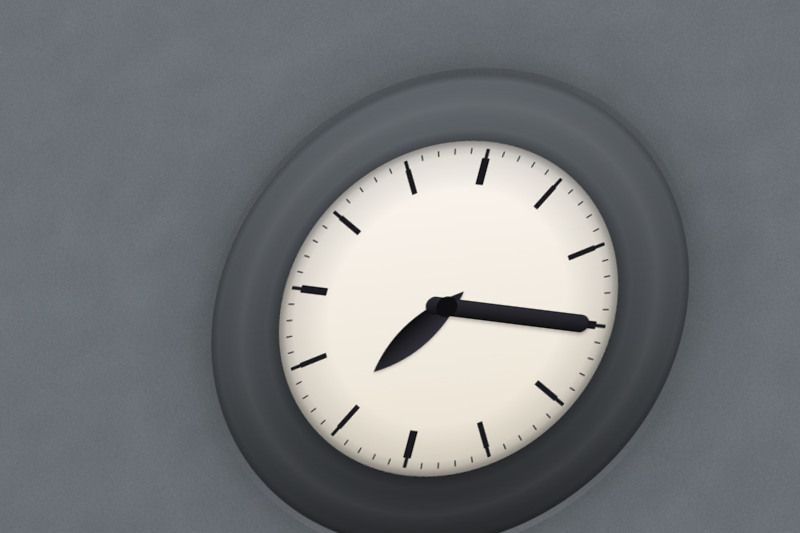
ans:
**7:15**
